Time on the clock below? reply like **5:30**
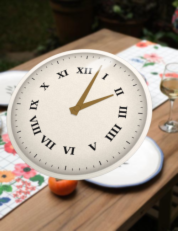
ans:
**2:03**
